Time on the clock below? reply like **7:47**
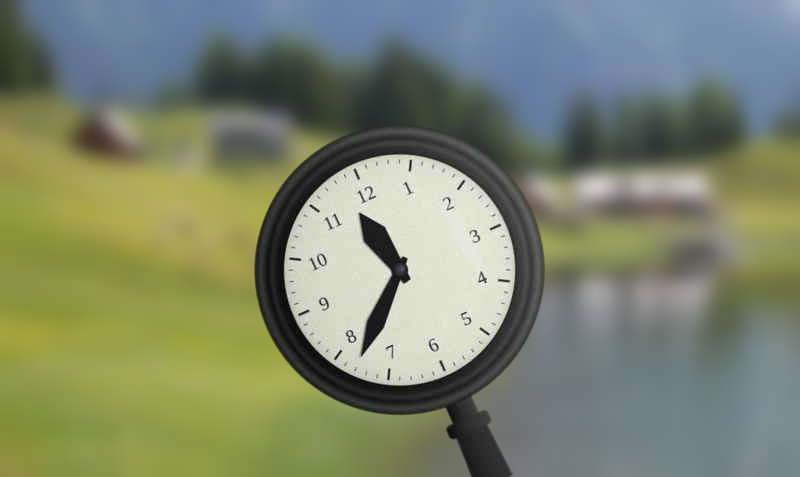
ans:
**11:38**
